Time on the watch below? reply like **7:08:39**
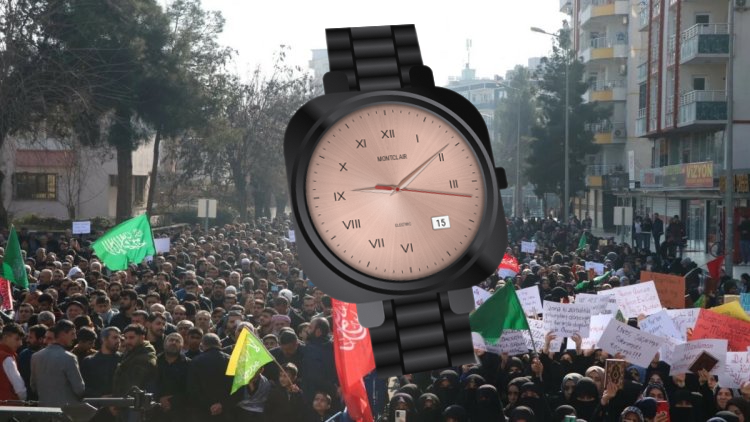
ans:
**9:09:17**
